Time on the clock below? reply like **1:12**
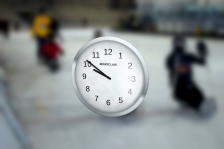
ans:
**9:51**
